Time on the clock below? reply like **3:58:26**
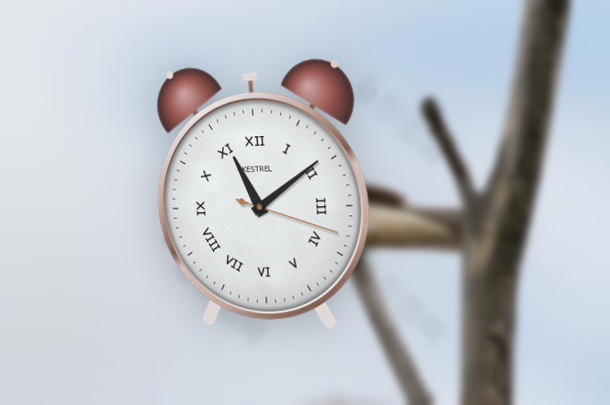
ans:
**11:09:18**
